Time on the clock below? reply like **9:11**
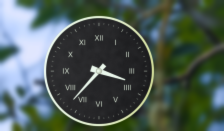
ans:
**3:37**
